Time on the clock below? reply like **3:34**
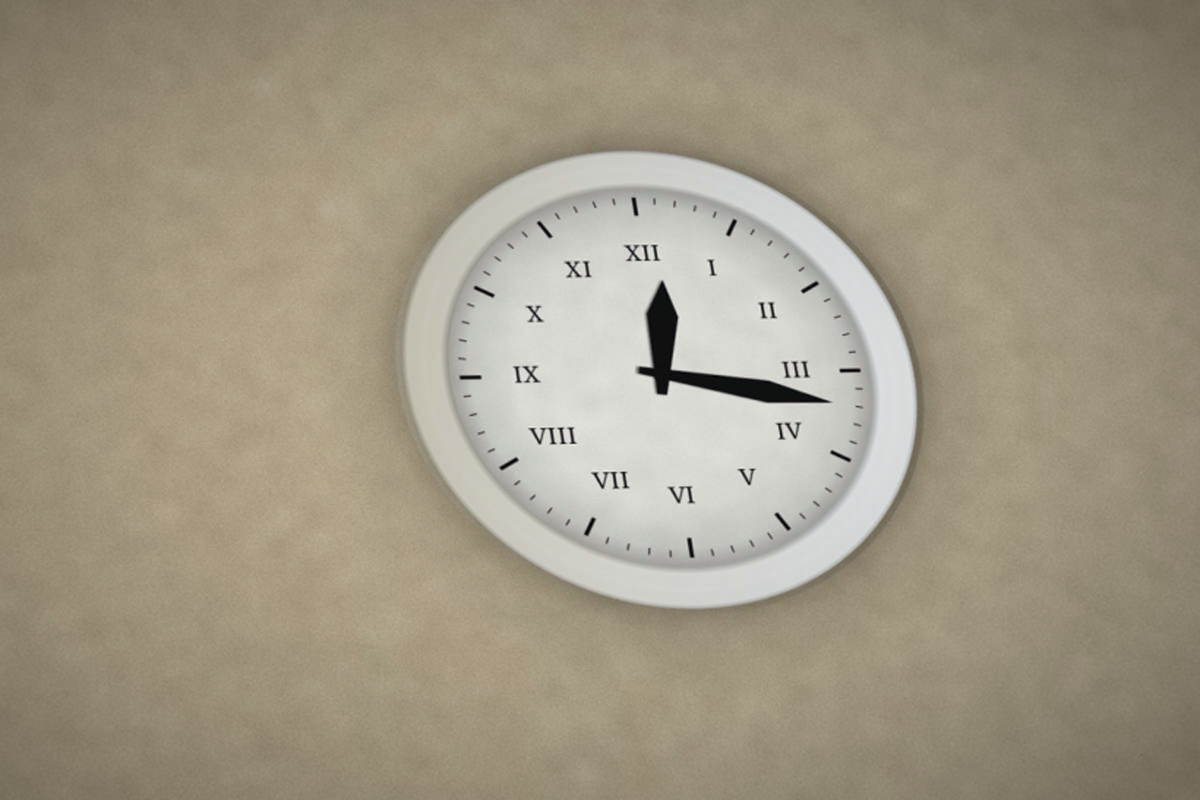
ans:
**12:17**
